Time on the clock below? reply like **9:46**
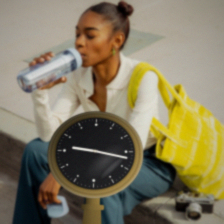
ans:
**9:17**
